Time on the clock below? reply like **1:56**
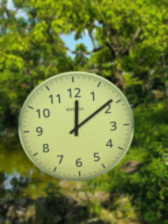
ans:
**12:09**
